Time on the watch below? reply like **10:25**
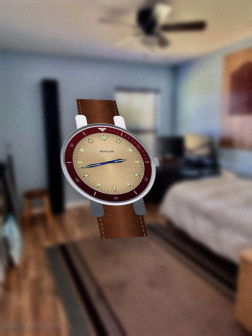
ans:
**2:43**
